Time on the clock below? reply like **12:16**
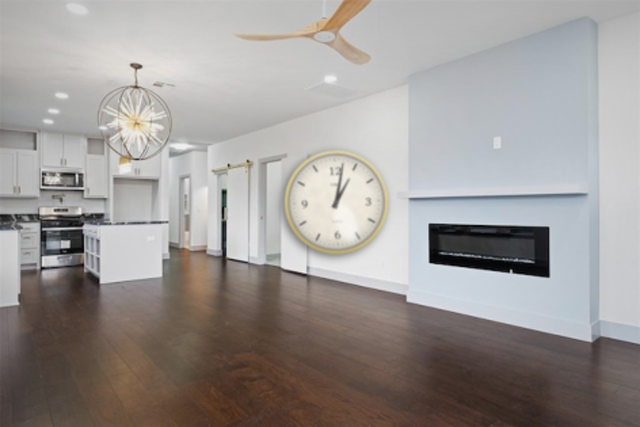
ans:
**1:02**
